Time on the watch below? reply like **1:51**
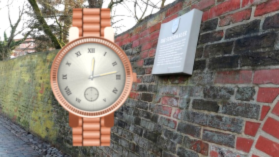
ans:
**12:13**
